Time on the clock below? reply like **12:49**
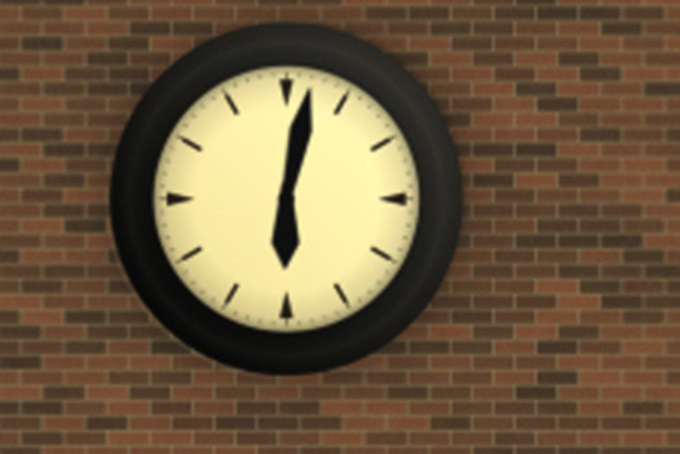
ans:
**6:02**
